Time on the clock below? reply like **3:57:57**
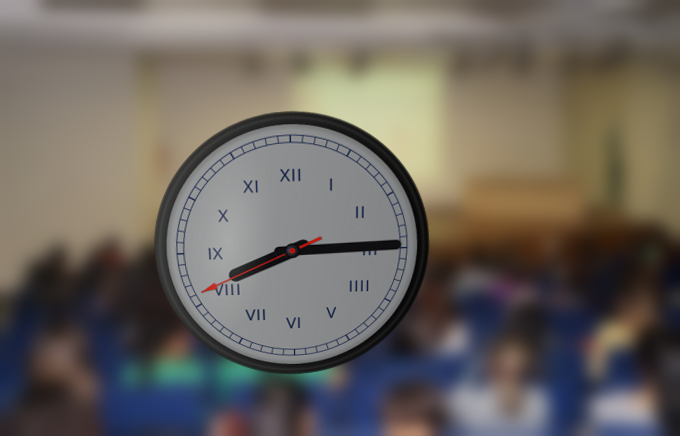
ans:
**8:14:41**
